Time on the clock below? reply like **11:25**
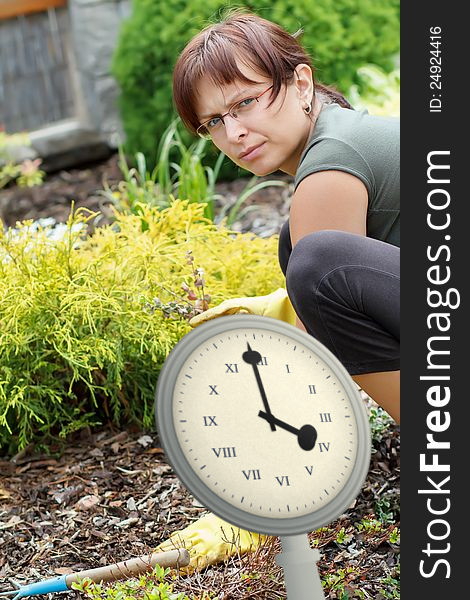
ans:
**3:59**
